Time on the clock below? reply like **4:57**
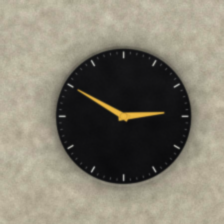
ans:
**2:50**
